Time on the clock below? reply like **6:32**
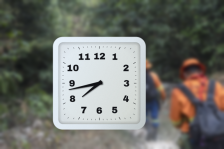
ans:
**7:43**
